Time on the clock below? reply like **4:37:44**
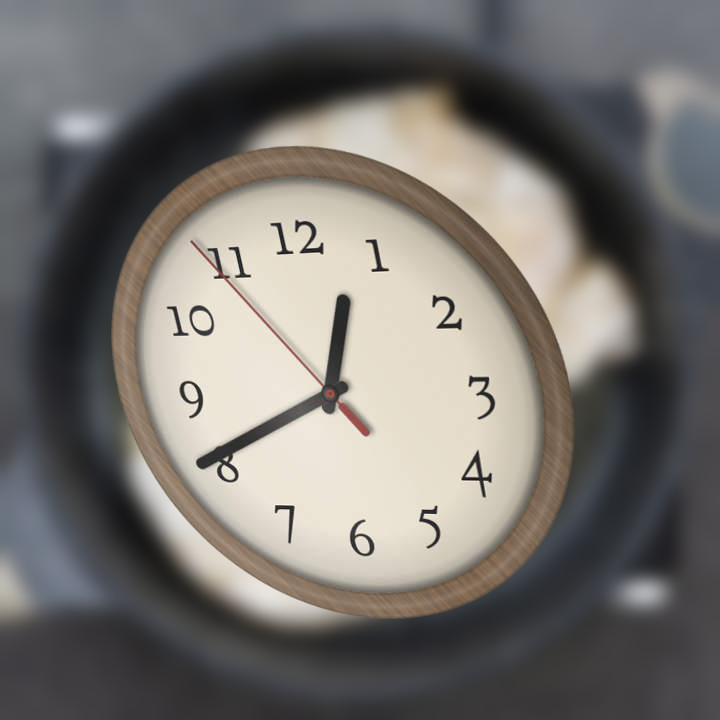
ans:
**12:40:54**
